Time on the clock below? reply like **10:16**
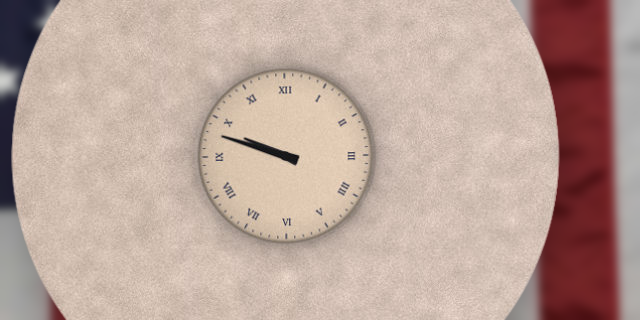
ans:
**9:48**
